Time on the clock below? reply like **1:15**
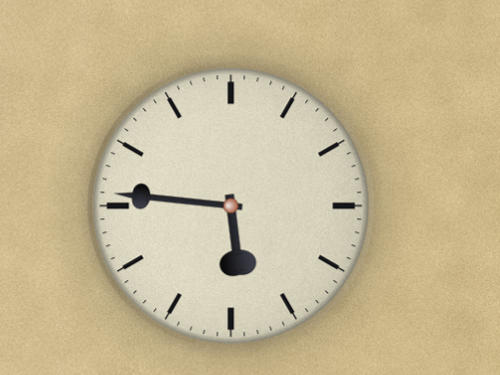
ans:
**5:46**
